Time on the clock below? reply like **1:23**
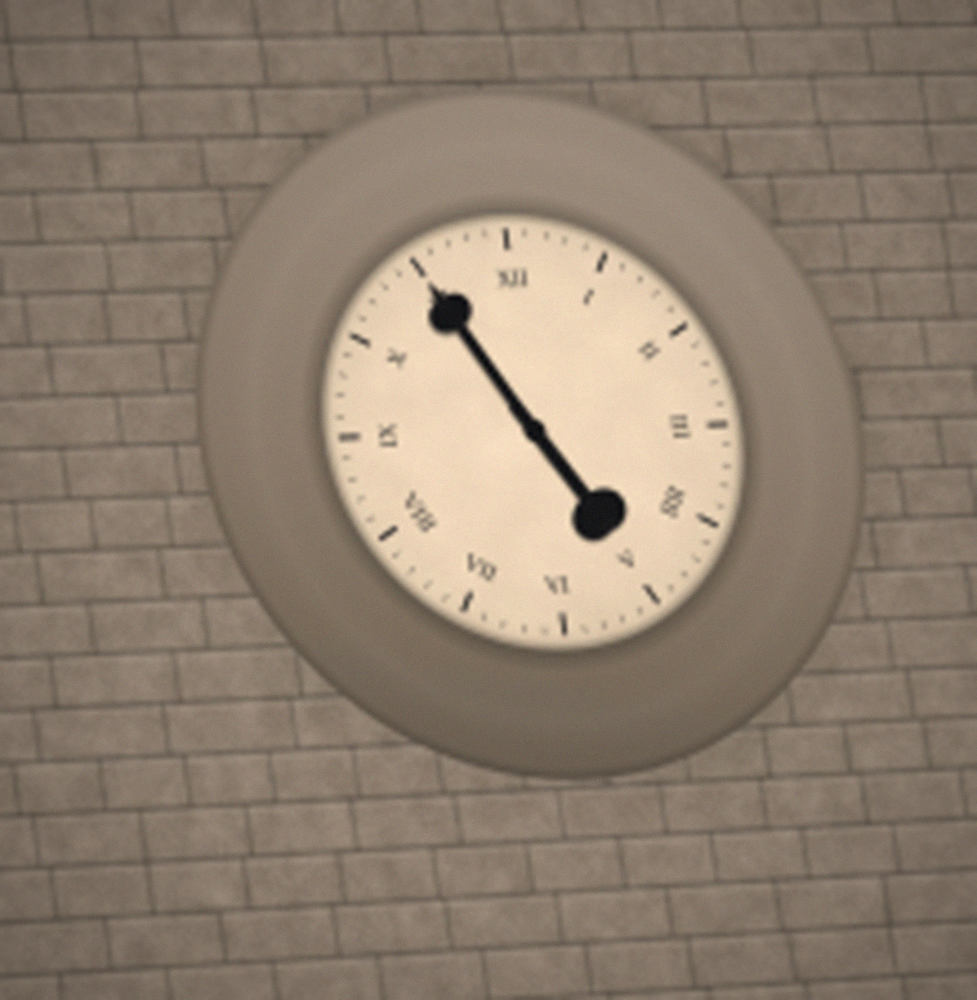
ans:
**4:55**
